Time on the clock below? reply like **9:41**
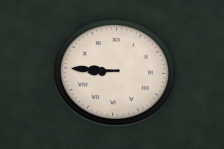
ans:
**8:45**
